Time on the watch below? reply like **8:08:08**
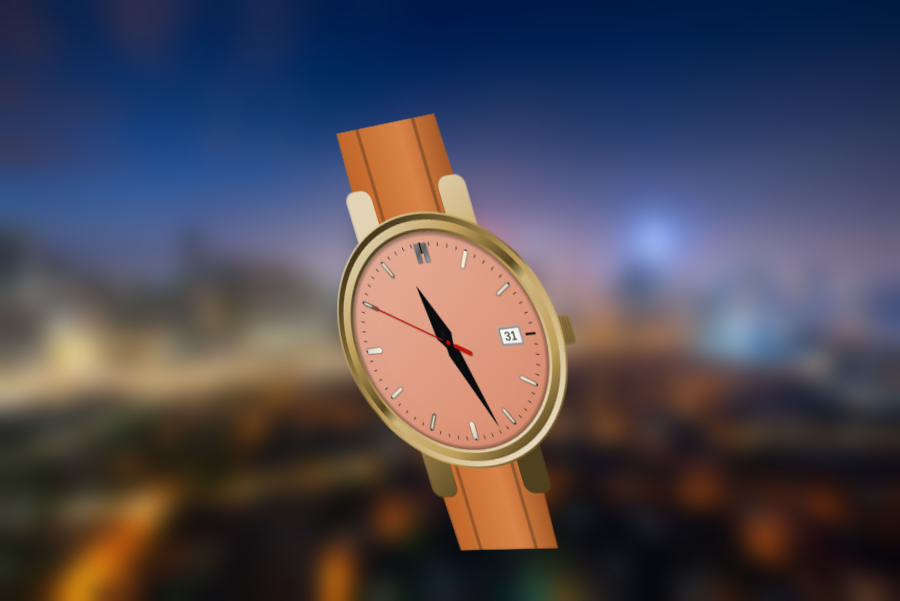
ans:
**11:26:50**
